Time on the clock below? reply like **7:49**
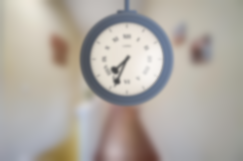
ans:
**7:34**
